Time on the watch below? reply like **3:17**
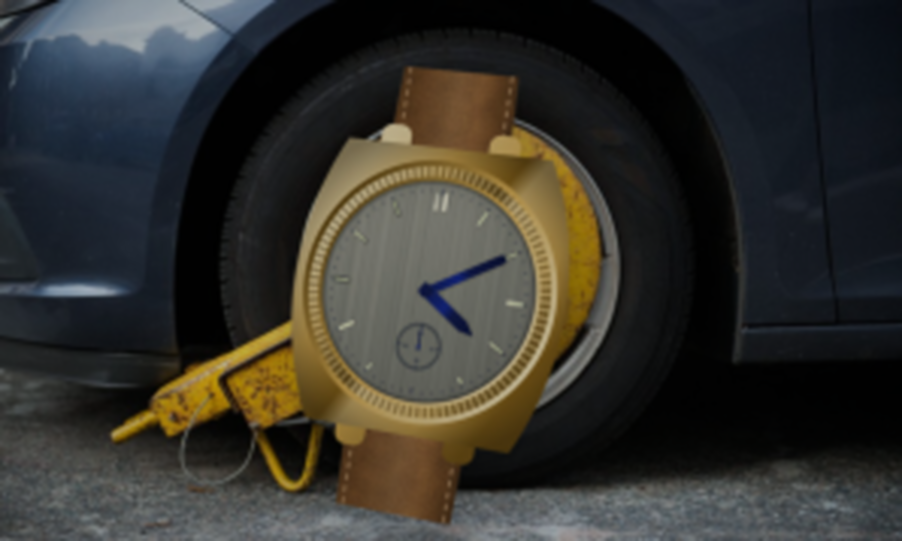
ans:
**4:10**
